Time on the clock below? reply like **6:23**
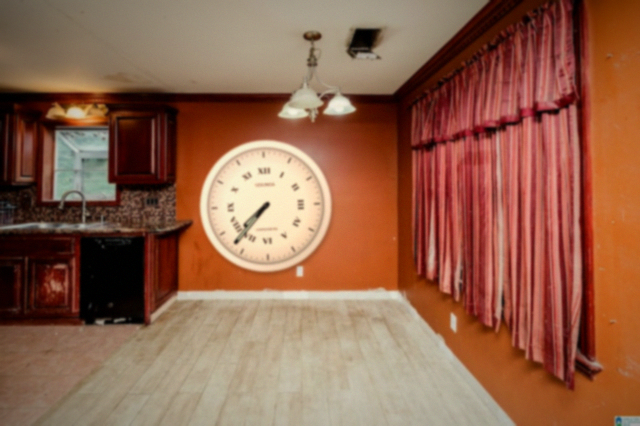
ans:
**7:37**
